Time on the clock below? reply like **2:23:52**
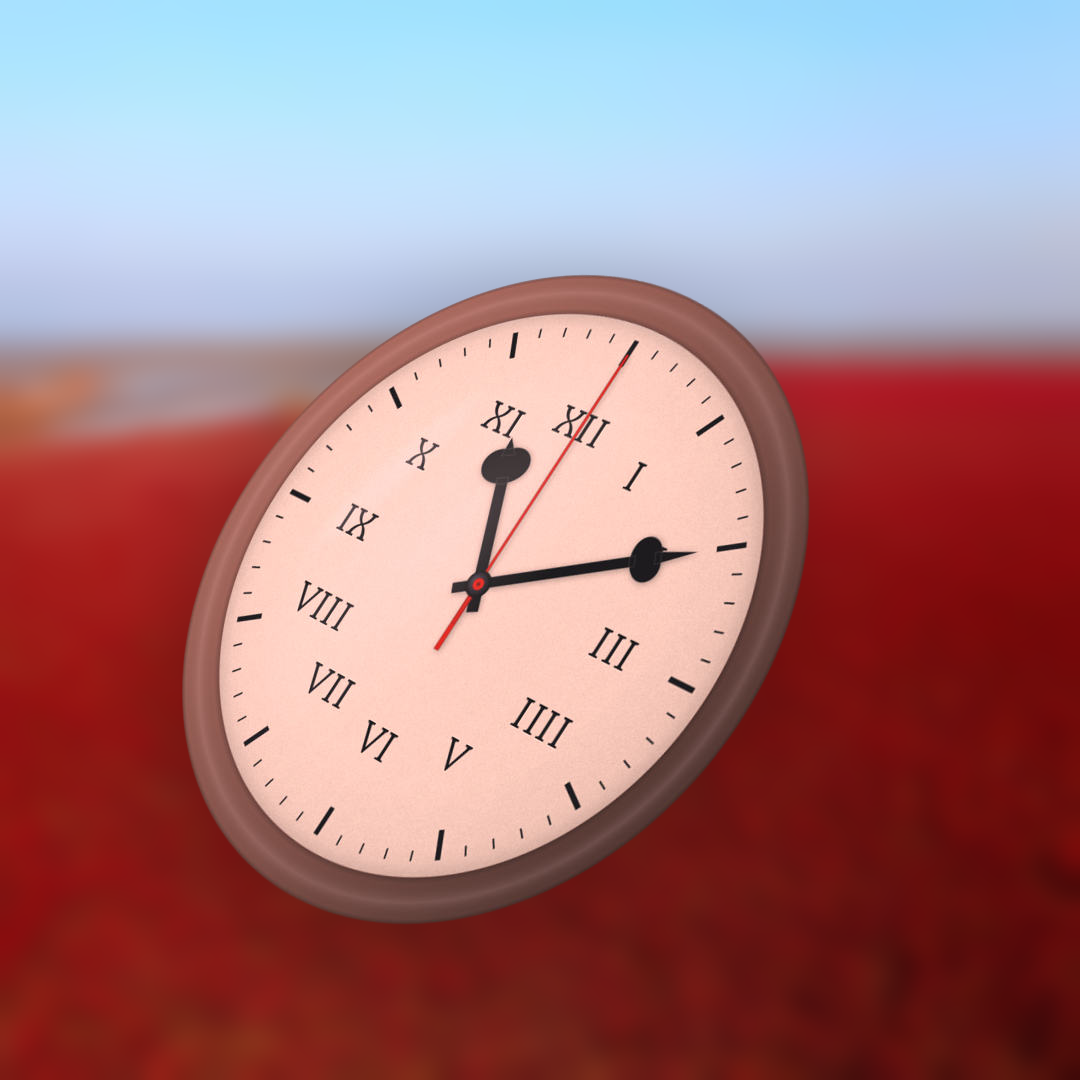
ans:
**11:10:00**
